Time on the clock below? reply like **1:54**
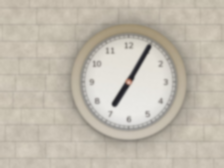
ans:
**7:05**
